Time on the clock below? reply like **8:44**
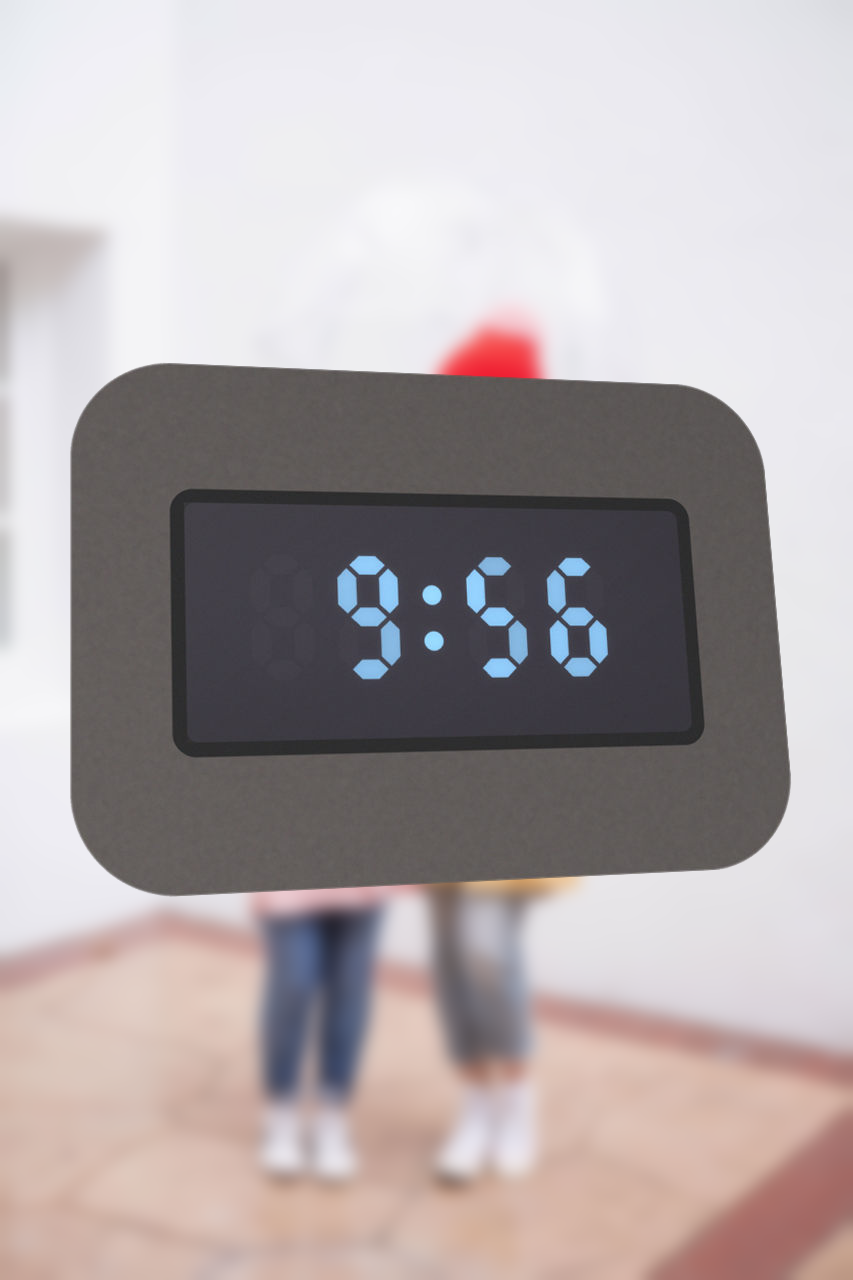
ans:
**9:56**
